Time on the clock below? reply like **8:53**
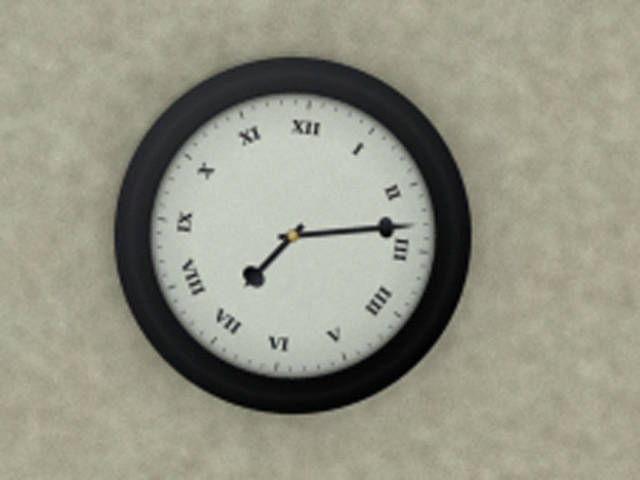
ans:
**7:13**
